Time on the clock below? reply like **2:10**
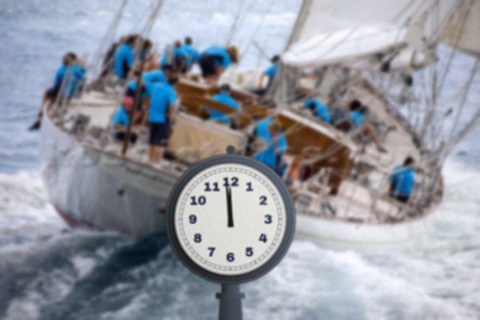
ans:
**11:59**
